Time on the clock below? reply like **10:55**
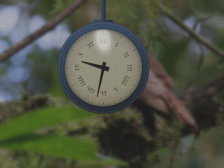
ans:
**9:32**
